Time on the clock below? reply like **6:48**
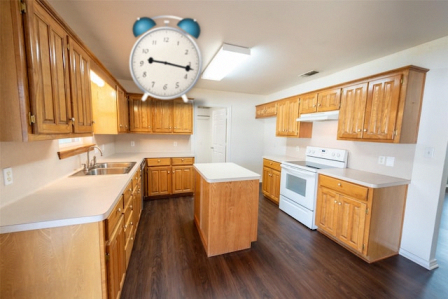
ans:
**9:17**
